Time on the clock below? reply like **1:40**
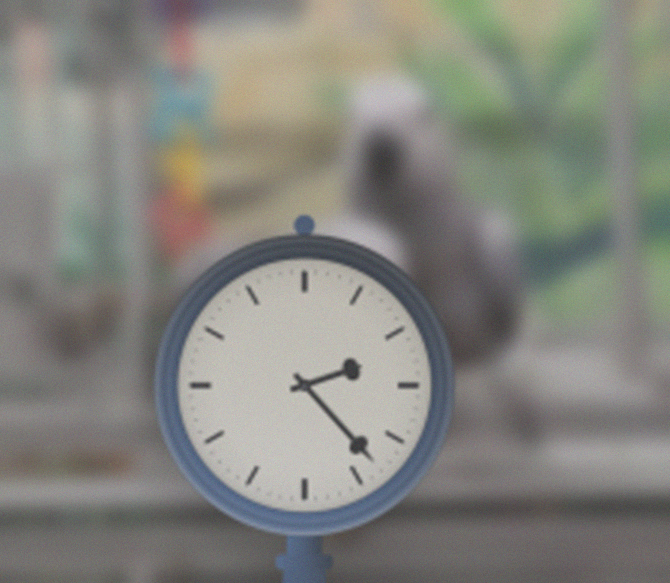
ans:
**2:23**
